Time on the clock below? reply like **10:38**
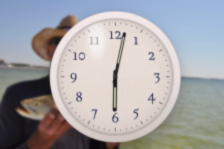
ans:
**6:02**
